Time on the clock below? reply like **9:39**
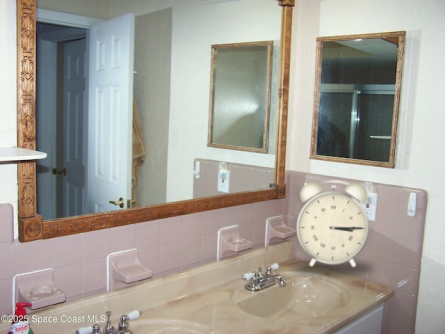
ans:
**3:15**
